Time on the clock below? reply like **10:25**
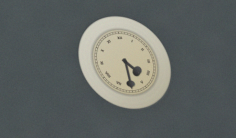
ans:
**4:30**
